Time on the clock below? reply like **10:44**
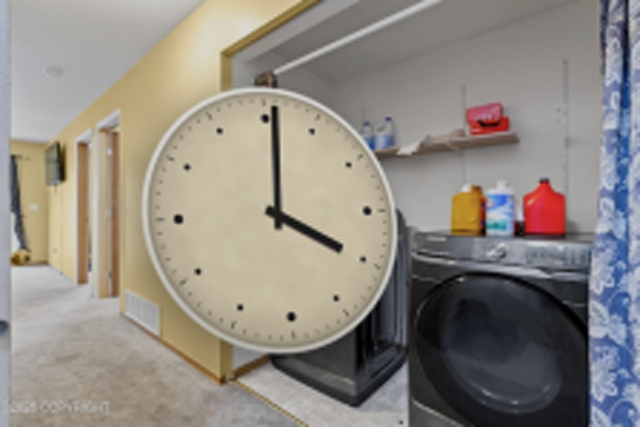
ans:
**4:01**
